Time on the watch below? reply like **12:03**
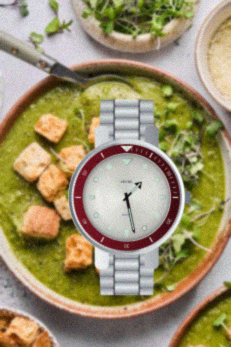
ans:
**1:28**
